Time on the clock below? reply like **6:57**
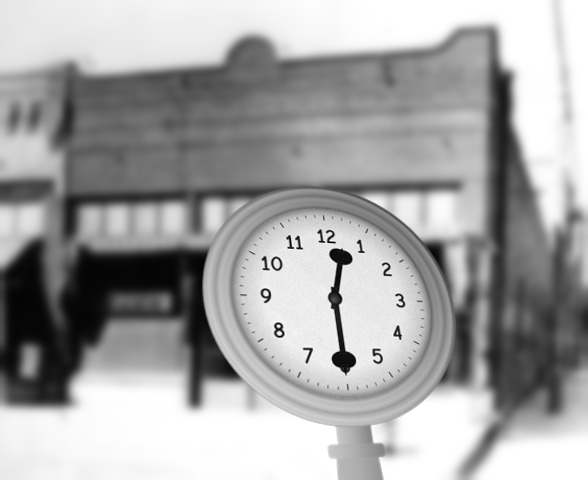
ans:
**12:30**
